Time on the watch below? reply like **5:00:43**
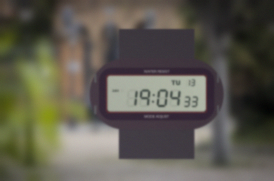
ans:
**19:04:33**
